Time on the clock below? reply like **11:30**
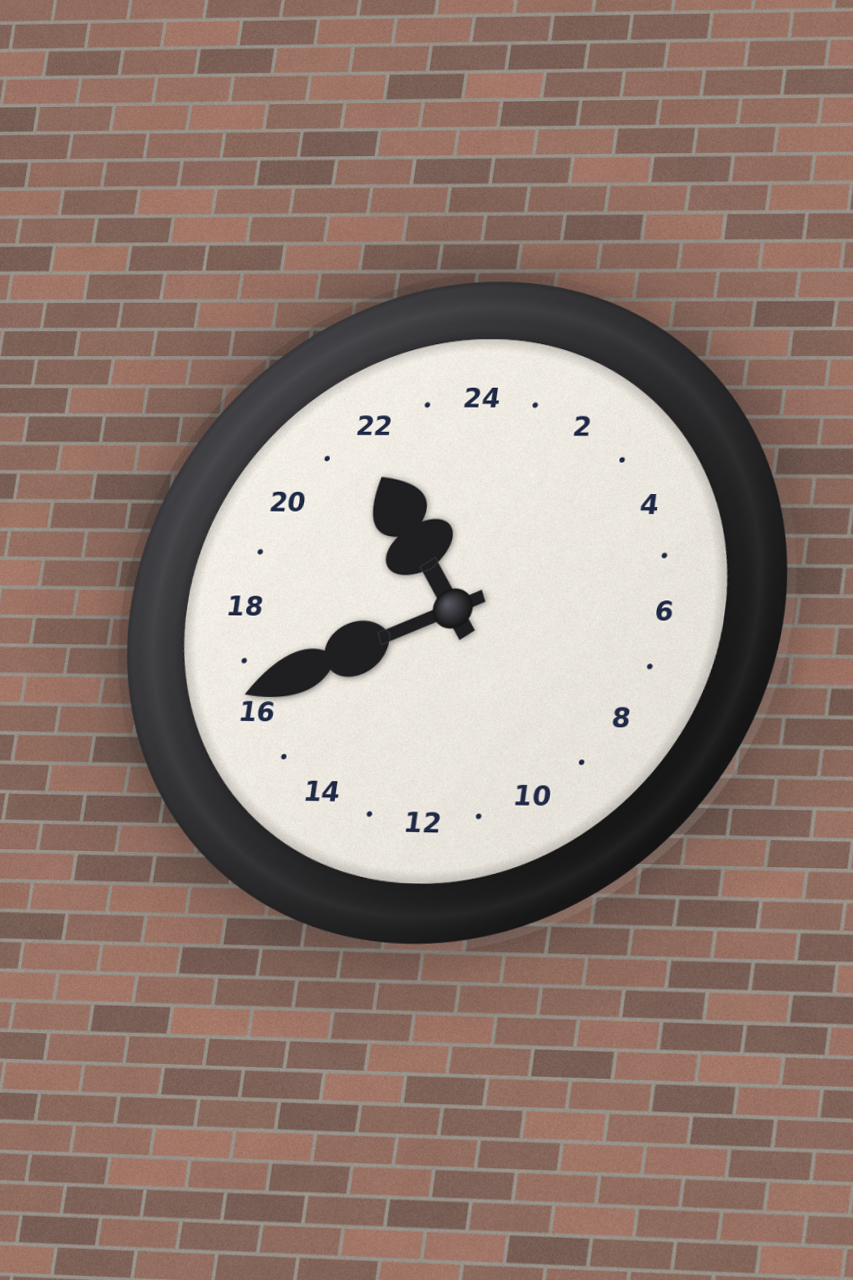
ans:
**21:41**
